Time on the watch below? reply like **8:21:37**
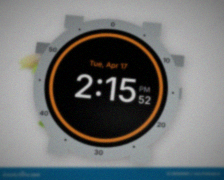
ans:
**2:15:52**
